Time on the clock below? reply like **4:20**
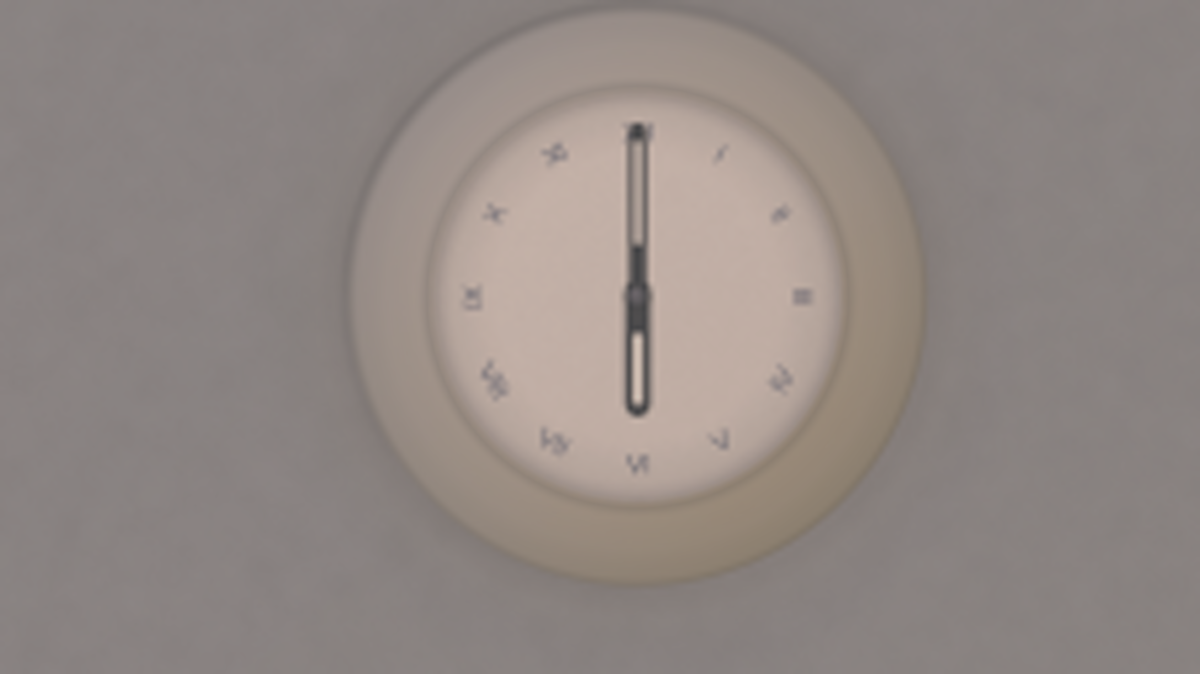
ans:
**6:00**
